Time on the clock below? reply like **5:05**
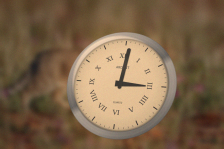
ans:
**3:01**
